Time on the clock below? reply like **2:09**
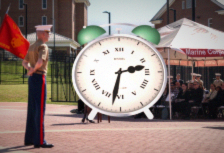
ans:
**2:32**
